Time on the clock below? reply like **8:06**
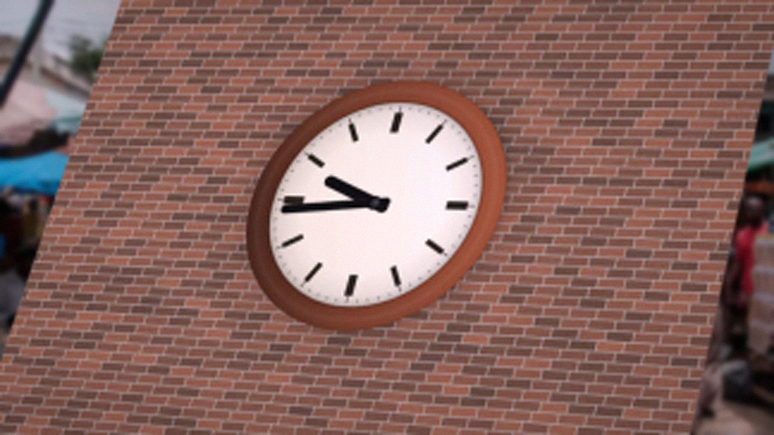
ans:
**9:44**
